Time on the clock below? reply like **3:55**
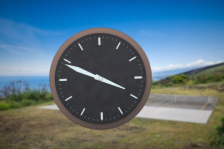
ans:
**3:49**
